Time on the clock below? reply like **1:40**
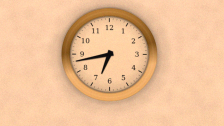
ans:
**6:43**
